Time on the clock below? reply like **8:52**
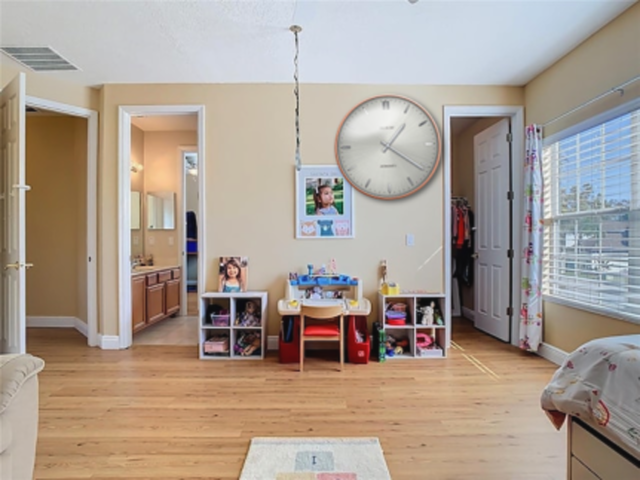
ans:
**1:21**
